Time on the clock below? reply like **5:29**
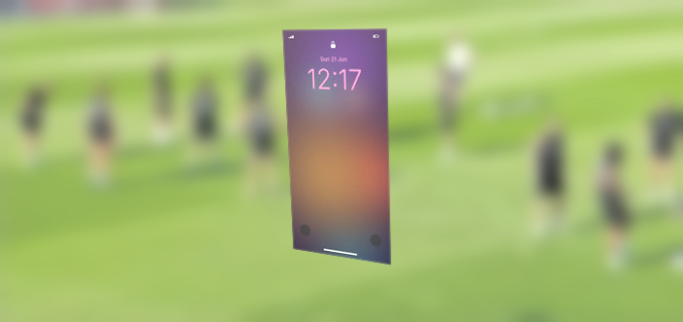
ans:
**12:17**
